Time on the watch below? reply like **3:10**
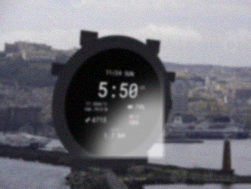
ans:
**5:50**
